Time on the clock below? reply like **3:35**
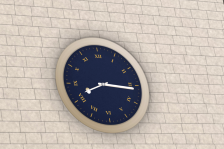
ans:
**8:16**
